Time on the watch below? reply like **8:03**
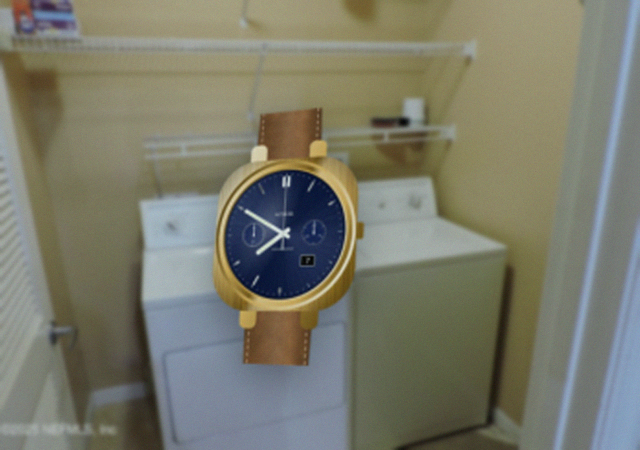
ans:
**7:50**
